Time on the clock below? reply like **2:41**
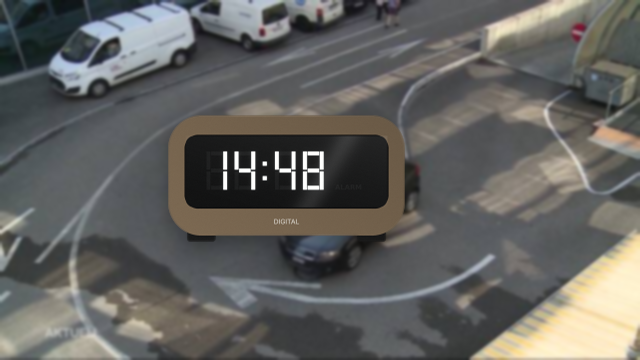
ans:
**14:48**
